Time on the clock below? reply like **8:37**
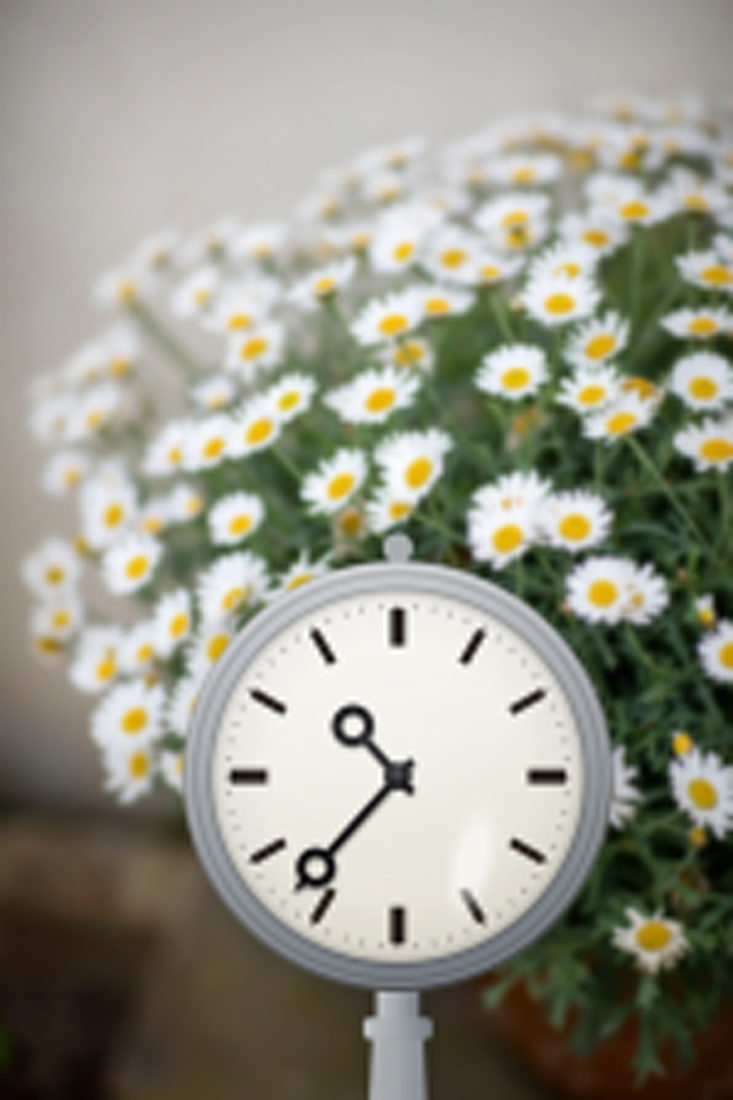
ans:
**10:37**
